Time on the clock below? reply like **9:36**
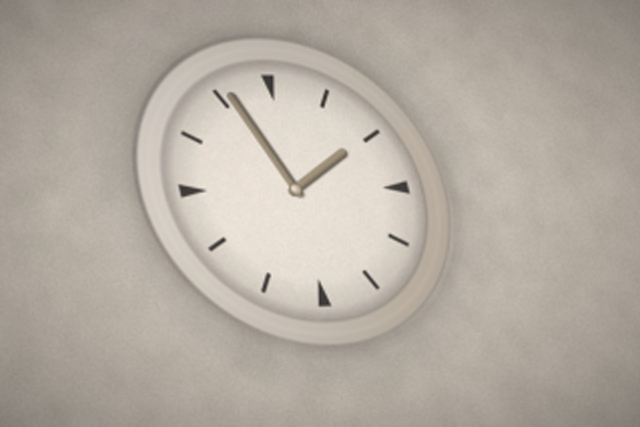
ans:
**1:56**
